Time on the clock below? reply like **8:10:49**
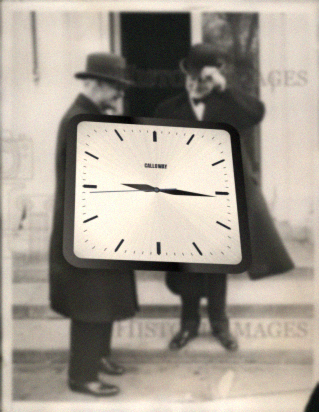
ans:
**9:15:44**
